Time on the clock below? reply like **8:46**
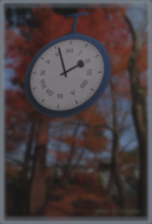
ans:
**1:56**
